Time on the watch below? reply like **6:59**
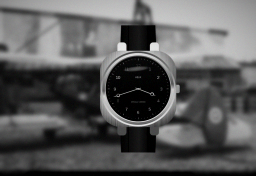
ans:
**3:42**
